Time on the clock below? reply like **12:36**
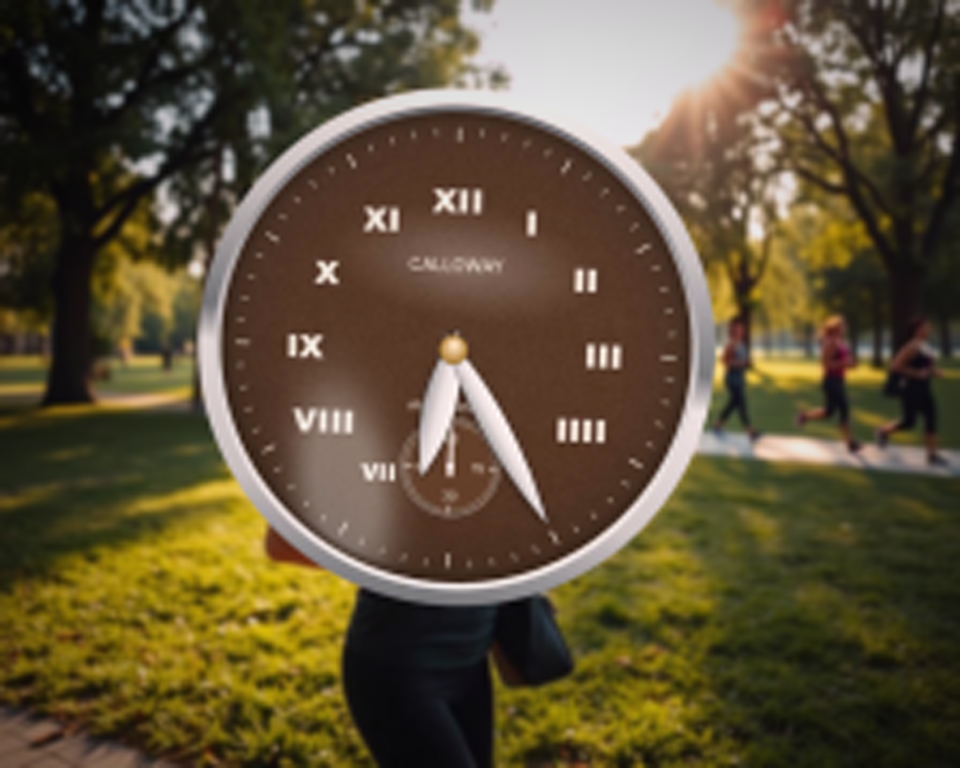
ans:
**6:25**
